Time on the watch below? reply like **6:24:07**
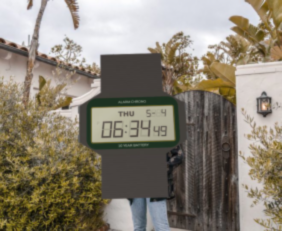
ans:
**6:34:49**
